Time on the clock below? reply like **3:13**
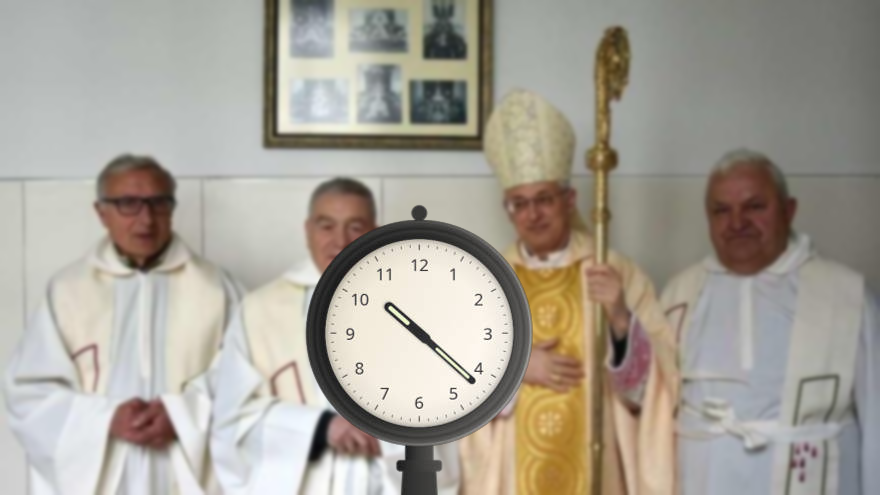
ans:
**10:22**
